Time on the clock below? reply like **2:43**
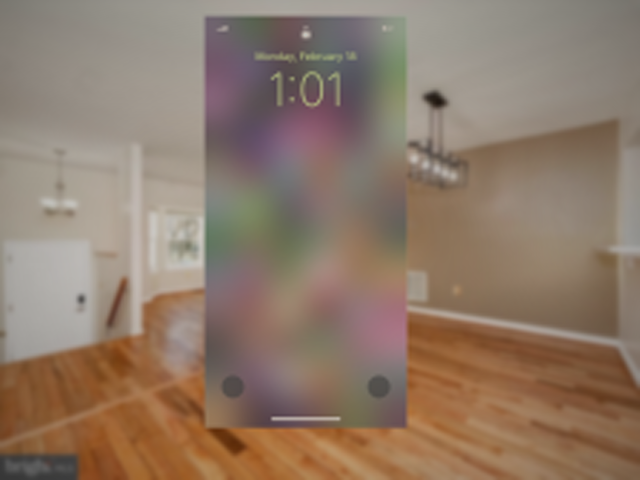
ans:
**1:01**
